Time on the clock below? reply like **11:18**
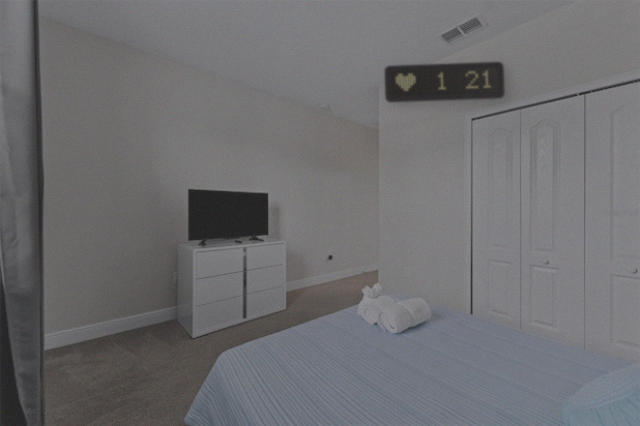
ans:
**1:21**
